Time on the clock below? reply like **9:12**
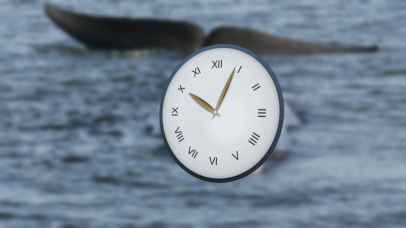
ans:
**10:04**
